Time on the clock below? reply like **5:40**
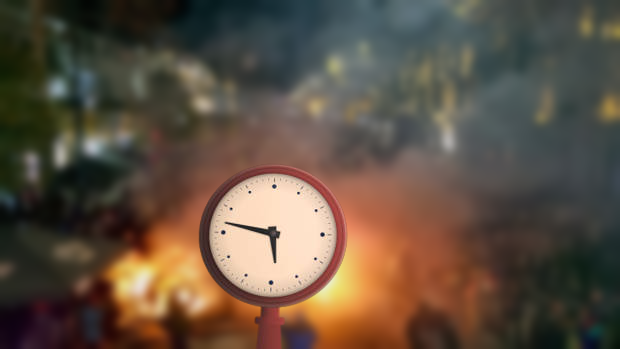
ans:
**5:47**
